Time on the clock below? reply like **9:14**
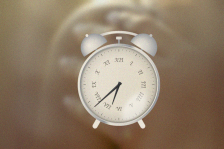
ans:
**6:38**
